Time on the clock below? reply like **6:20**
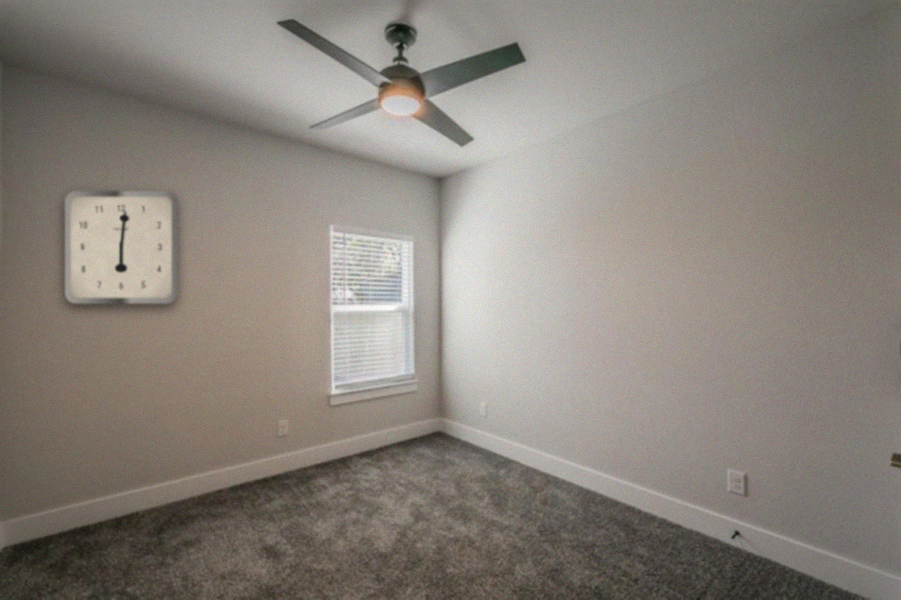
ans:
**6:01**
